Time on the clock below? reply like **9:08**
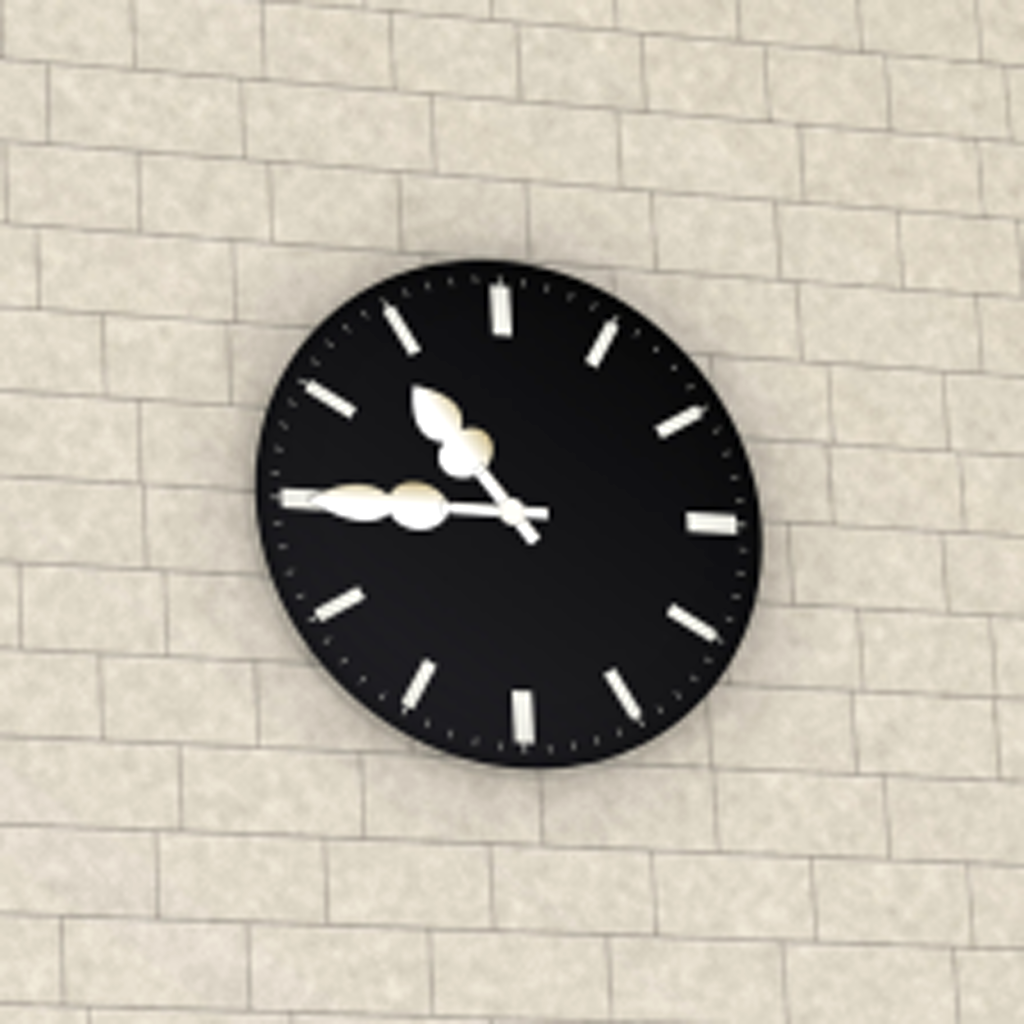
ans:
**10:45**
